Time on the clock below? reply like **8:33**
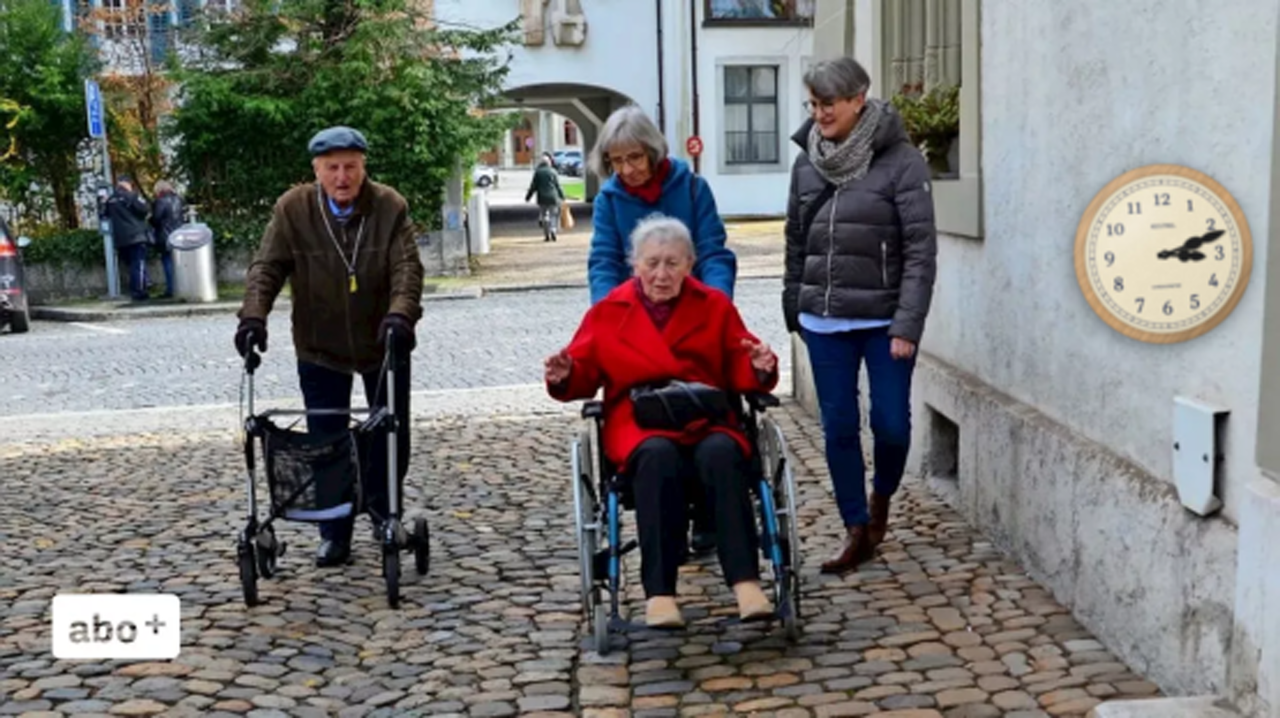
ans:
**3:12**
